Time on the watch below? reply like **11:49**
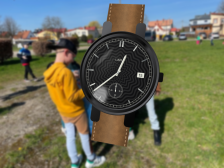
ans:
**12:38**
